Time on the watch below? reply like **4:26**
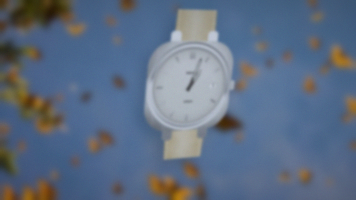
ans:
**1:03**
